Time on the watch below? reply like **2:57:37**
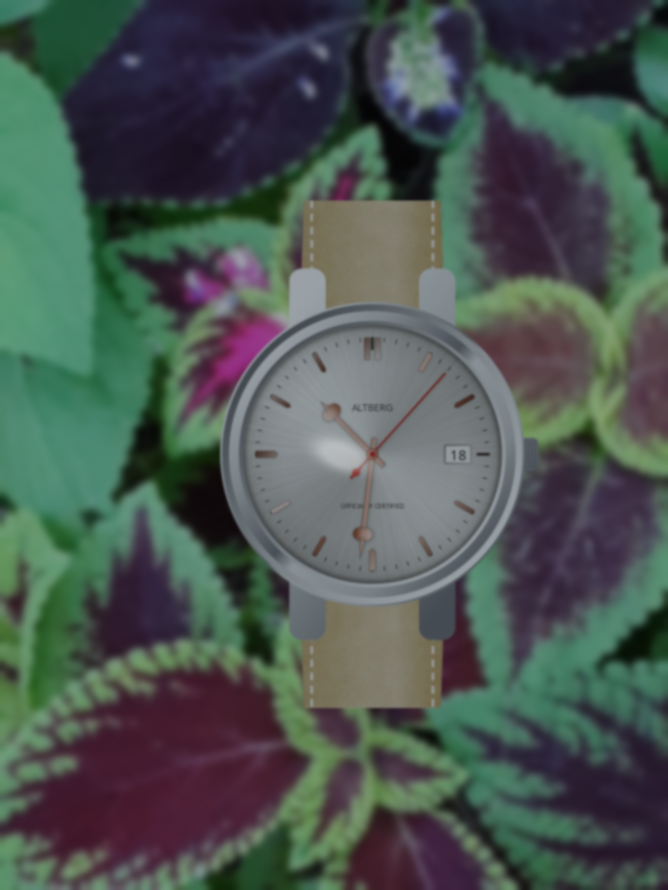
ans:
**10:31:07**
